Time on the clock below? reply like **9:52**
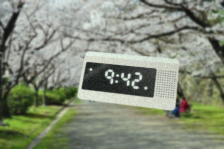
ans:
**9:42**
